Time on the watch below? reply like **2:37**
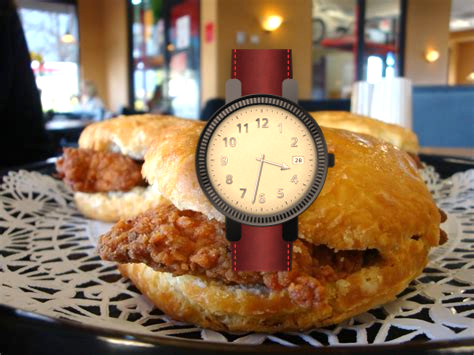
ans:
**3:32**
